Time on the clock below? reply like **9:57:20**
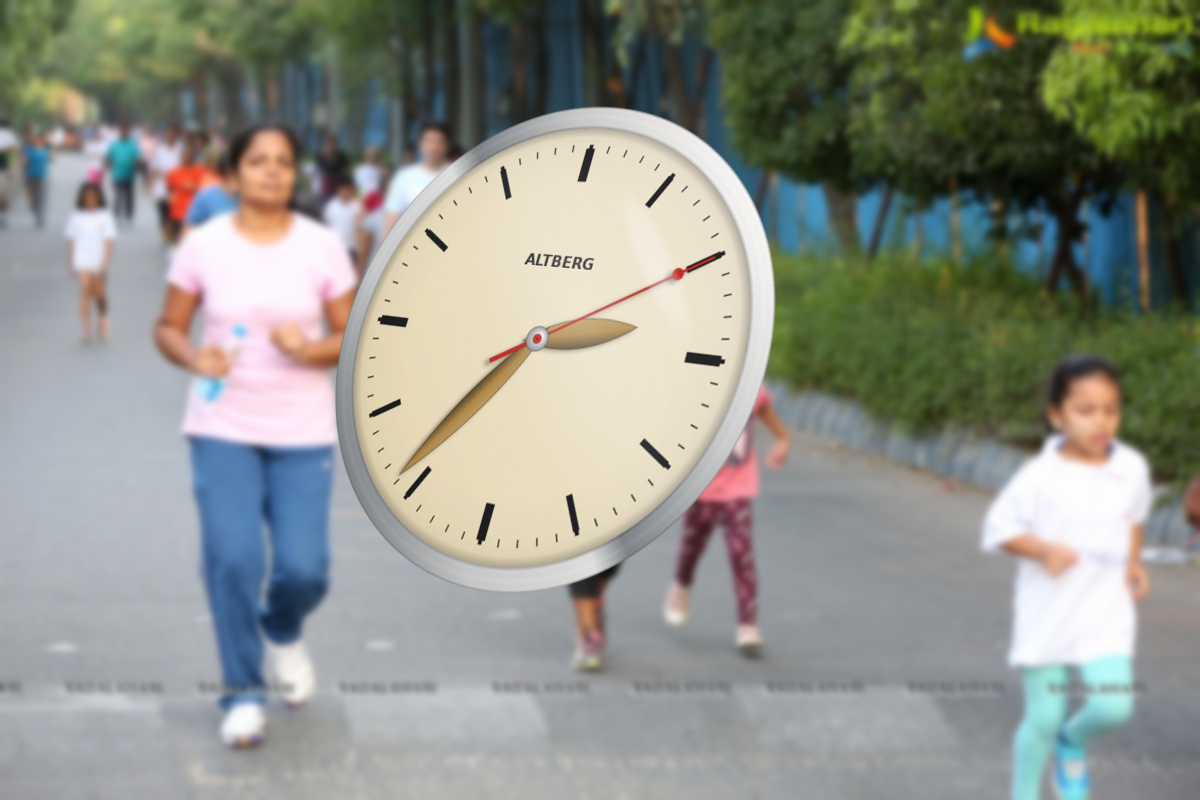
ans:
**2:36:10**
